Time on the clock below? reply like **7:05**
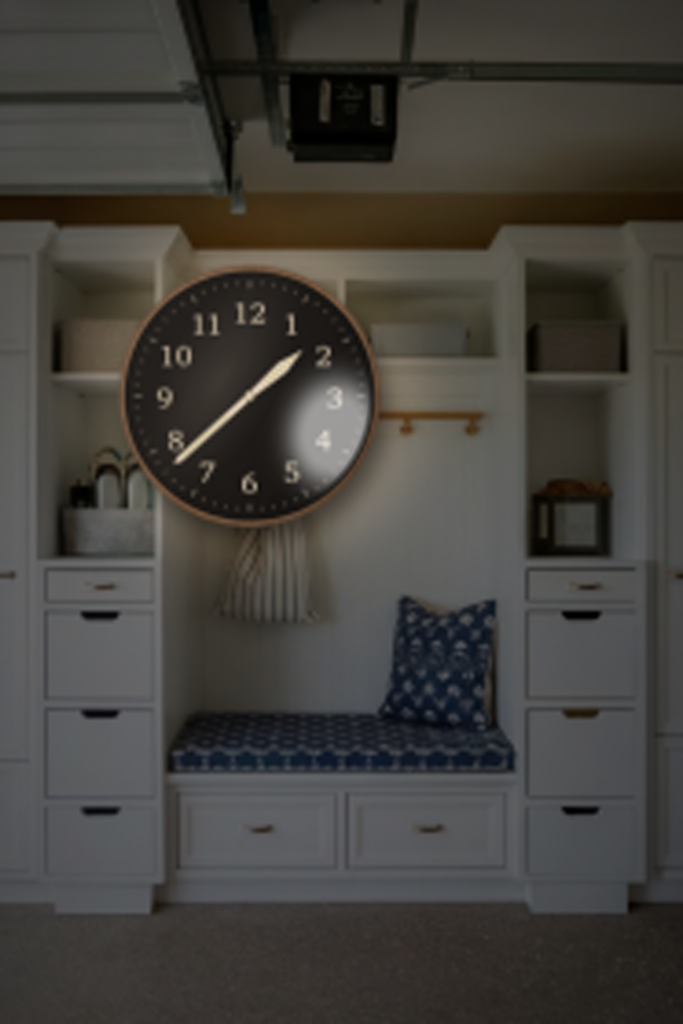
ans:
**1:38**
